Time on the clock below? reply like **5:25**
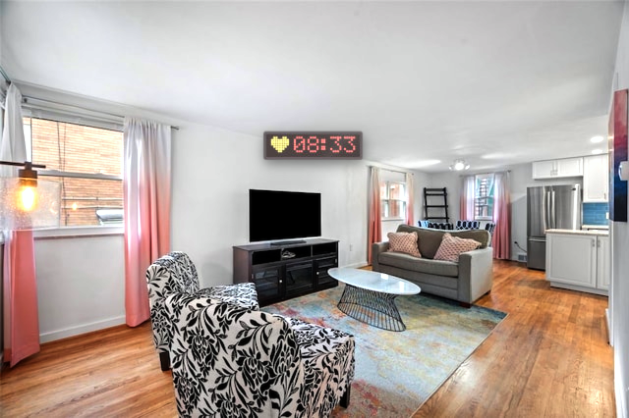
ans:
**8:33**
